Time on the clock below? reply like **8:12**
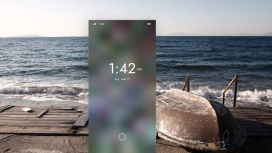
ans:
**1:42**
